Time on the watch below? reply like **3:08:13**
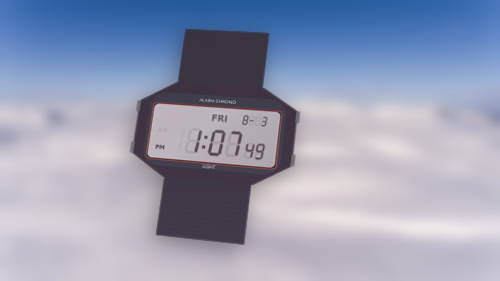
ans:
**1:07:49**
